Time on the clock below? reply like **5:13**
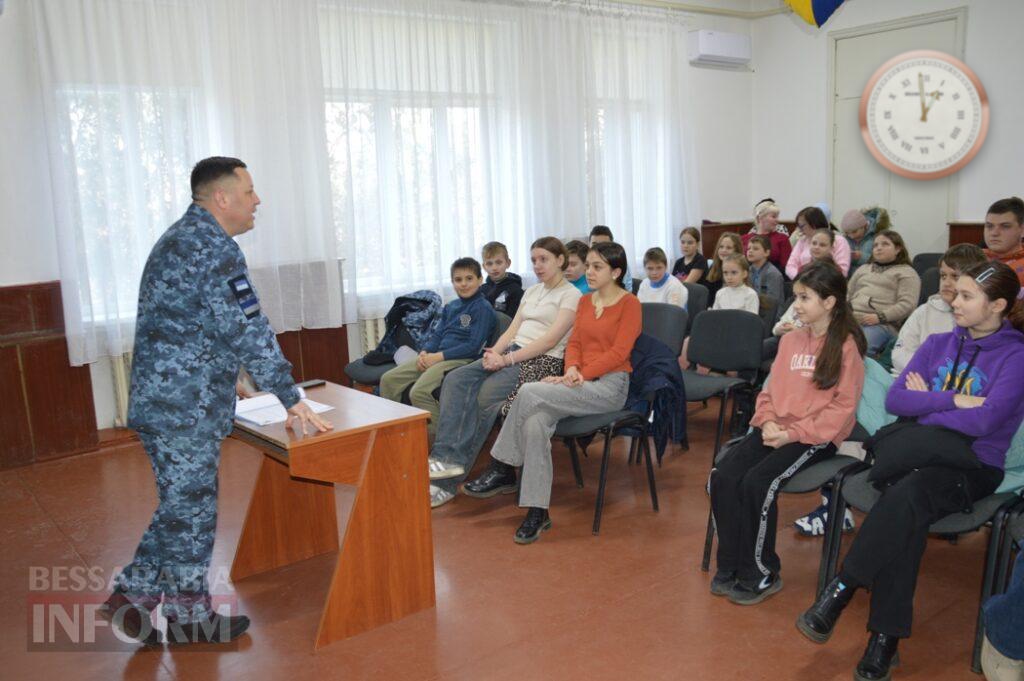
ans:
**12:59**
